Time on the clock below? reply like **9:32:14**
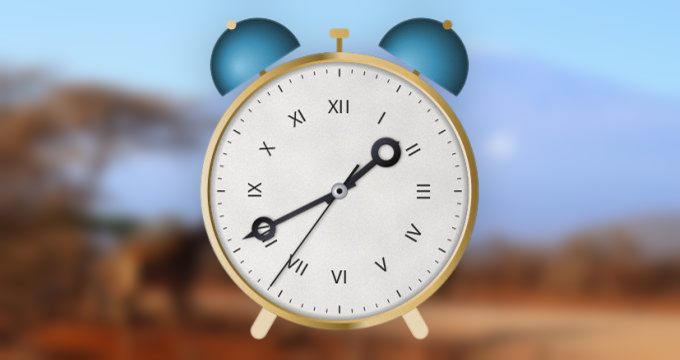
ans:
**1:40:36**
